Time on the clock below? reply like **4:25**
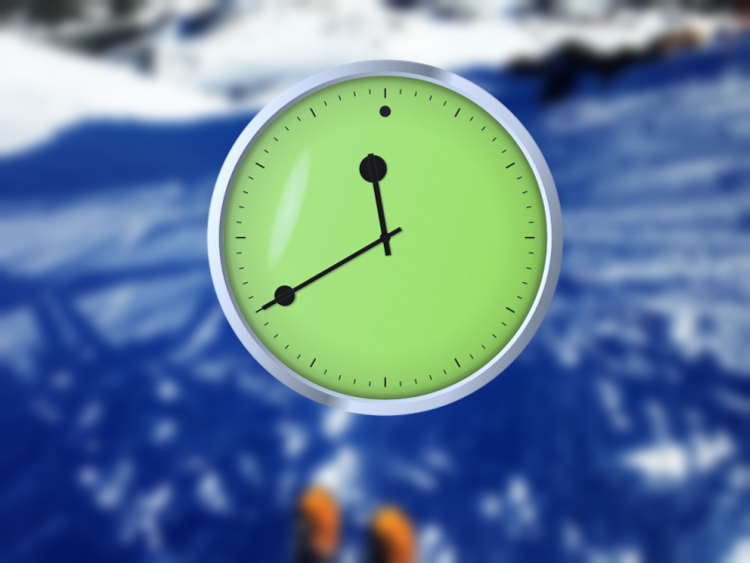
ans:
**11:40**
